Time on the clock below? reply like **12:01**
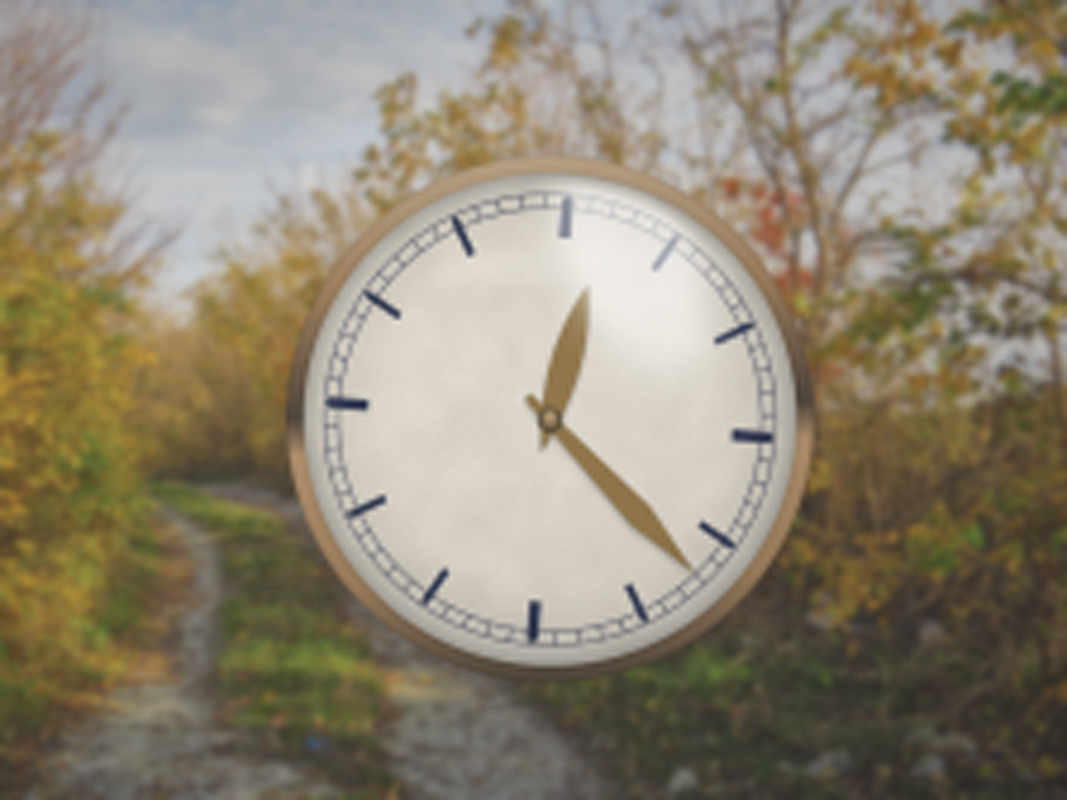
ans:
**12:22**
